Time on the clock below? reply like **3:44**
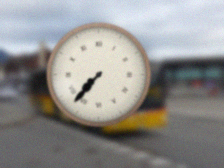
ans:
**7:37**
